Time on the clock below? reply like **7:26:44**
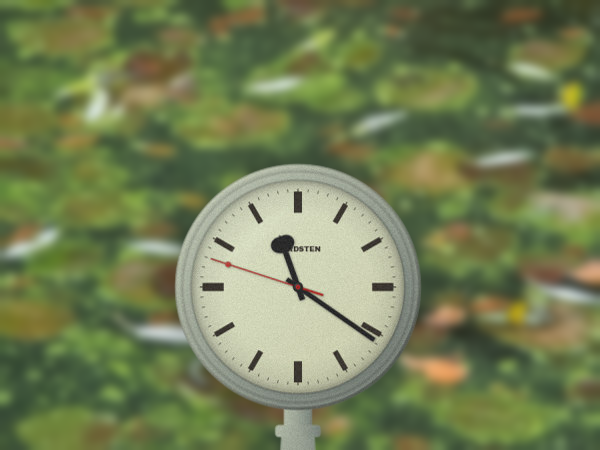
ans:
**11:20:48**
